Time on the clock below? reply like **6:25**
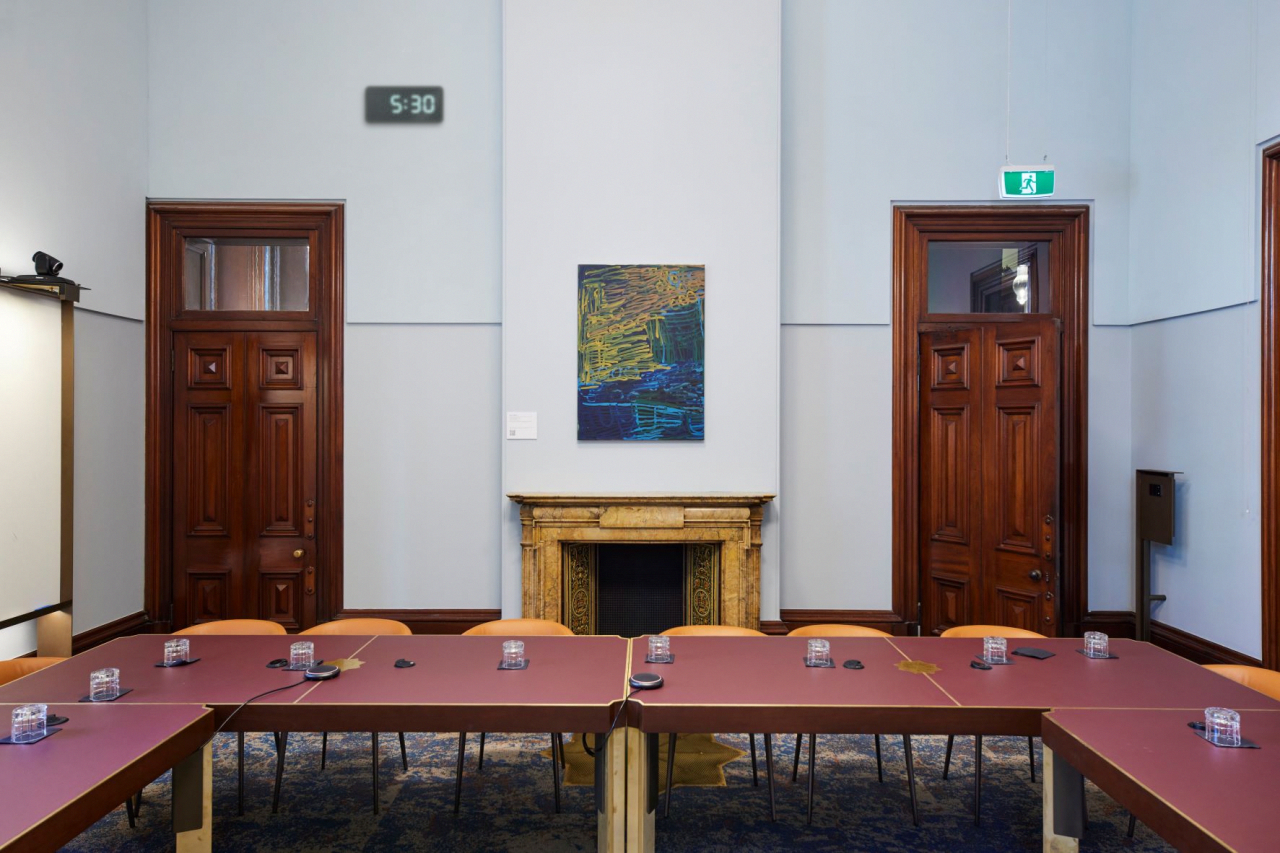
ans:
**5:30**
